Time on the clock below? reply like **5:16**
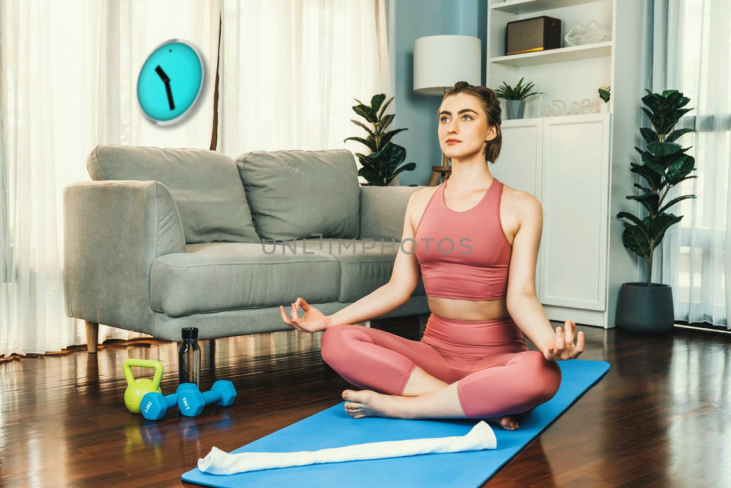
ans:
**10:26**
